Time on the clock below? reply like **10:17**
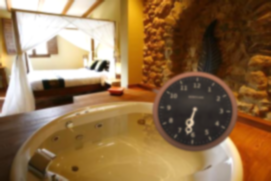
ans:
**6:32**
